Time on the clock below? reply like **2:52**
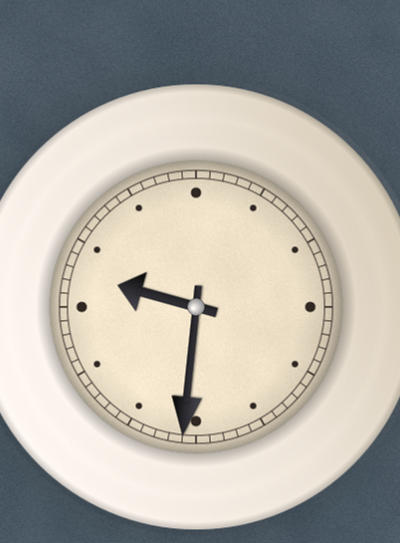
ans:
**9:31**
